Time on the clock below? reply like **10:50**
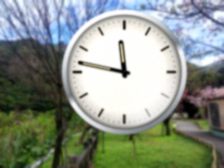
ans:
**11:47**
